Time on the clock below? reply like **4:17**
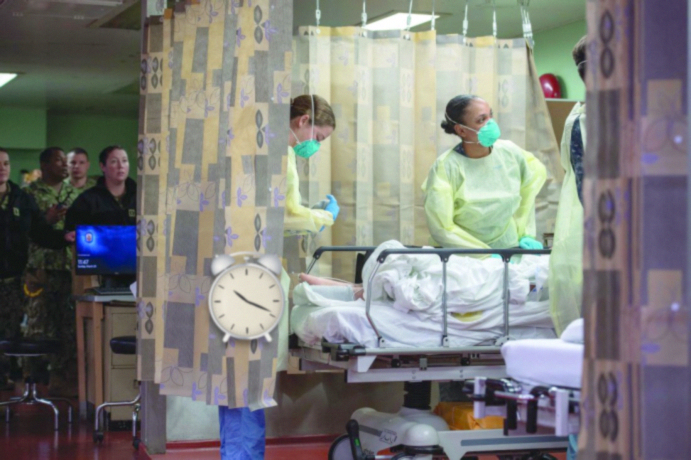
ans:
**10:19**
